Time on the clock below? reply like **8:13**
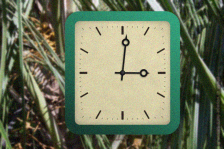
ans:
**3:01**
